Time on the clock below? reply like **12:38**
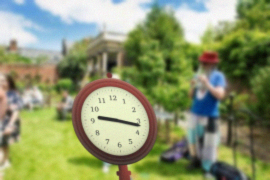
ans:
**9:17**
